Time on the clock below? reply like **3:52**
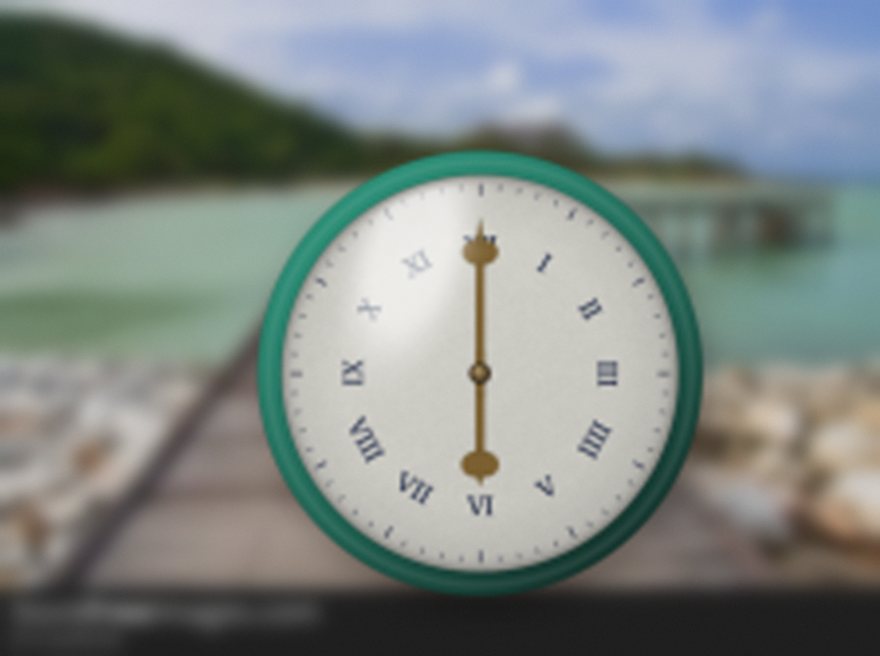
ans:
**6:00**
